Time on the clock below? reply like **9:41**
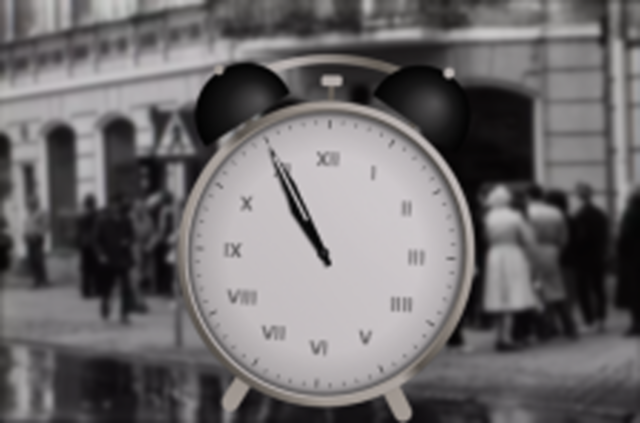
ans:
**10:55**
